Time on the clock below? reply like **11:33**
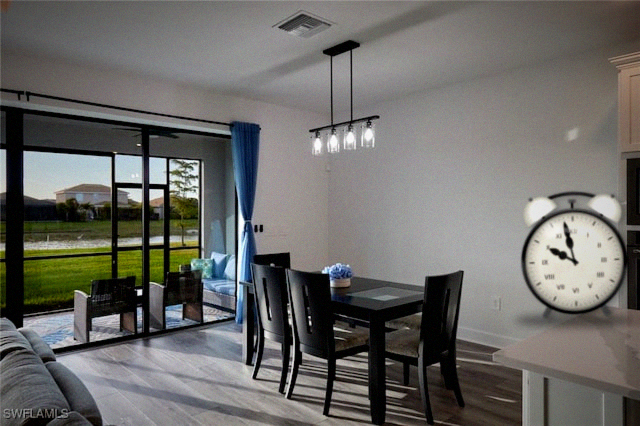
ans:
**9:58**
